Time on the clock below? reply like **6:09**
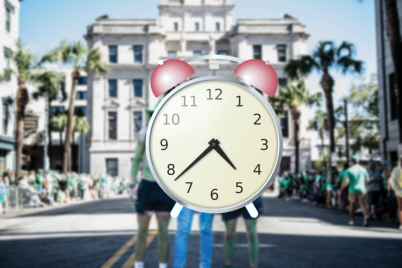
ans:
**4:38**
